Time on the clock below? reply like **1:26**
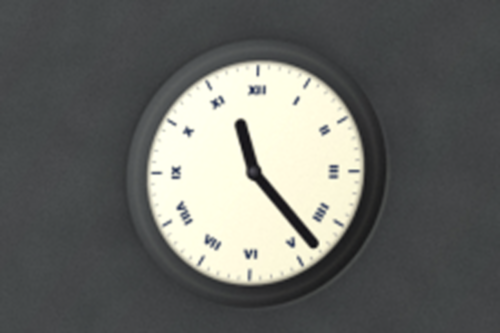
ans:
**11:23**
